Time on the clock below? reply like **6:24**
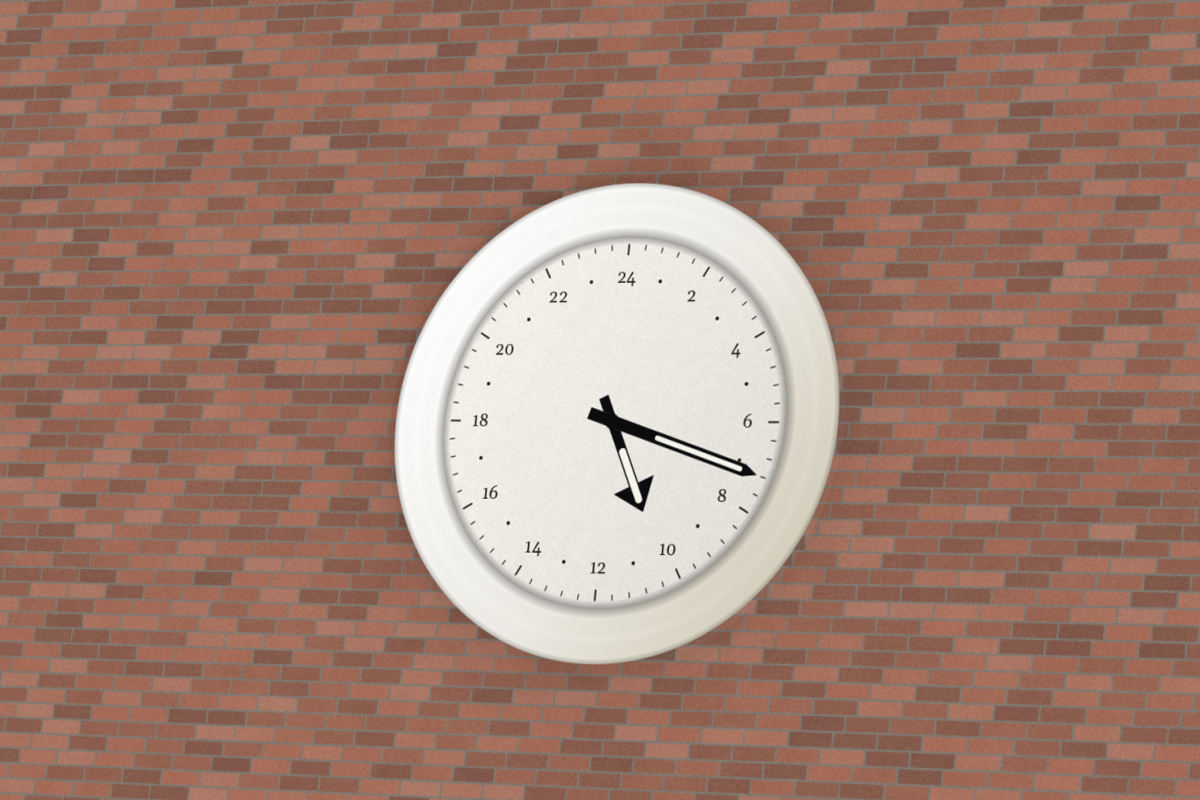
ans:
**10:18**
